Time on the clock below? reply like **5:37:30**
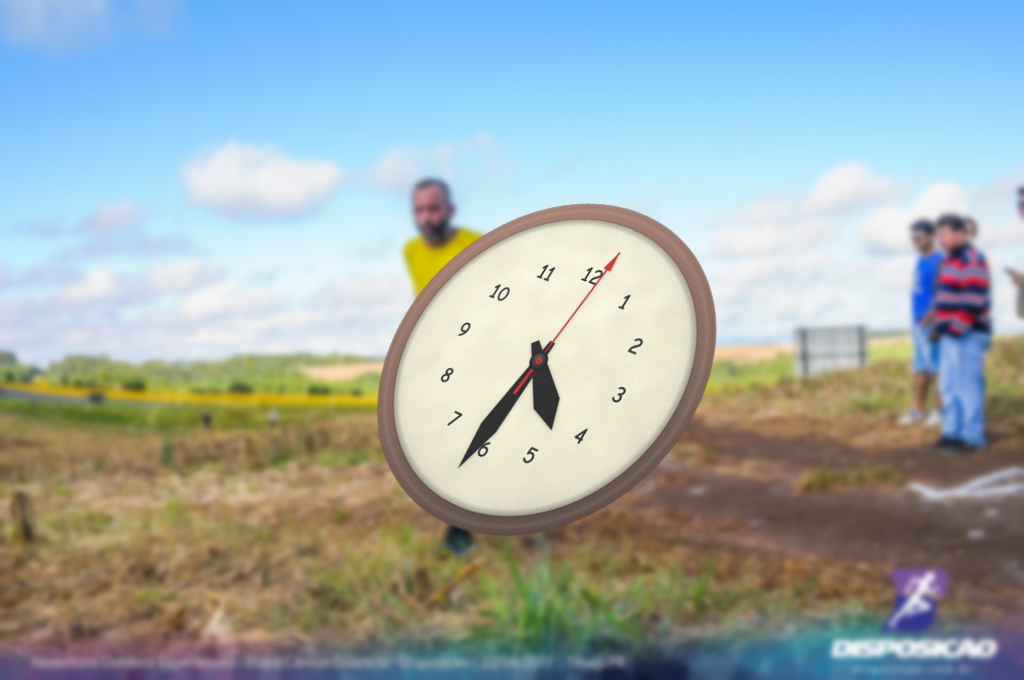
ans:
**4:31:01**
